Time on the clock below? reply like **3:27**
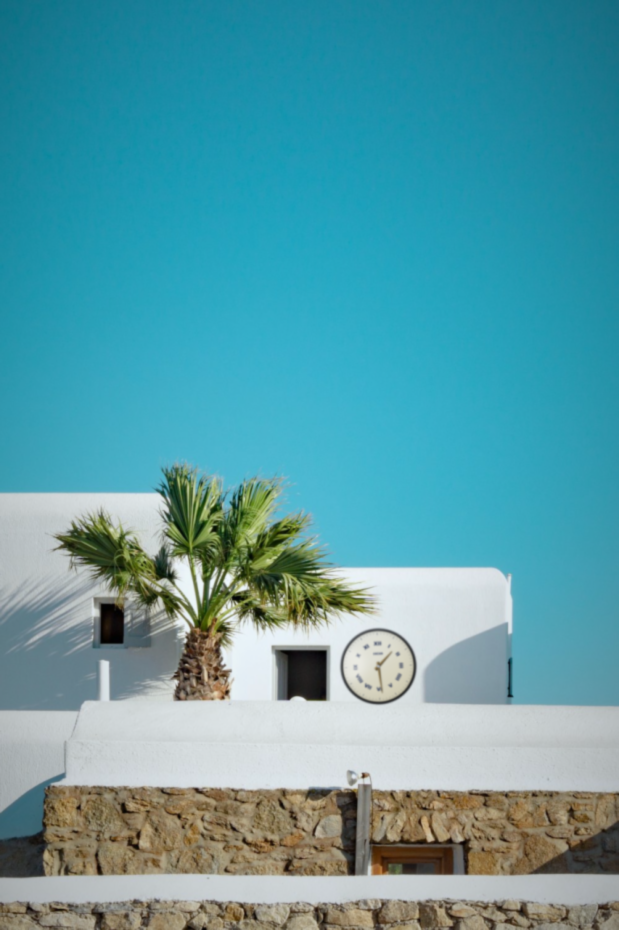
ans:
**1:29**
